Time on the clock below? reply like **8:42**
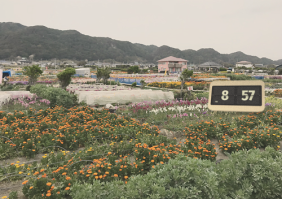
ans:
**8:57**
